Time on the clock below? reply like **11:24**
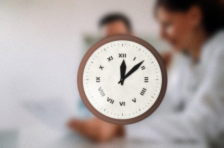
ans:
**12:08**
